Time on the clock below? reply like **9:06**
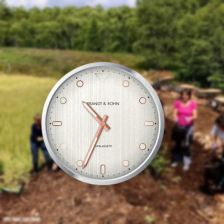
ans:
**10:34**
